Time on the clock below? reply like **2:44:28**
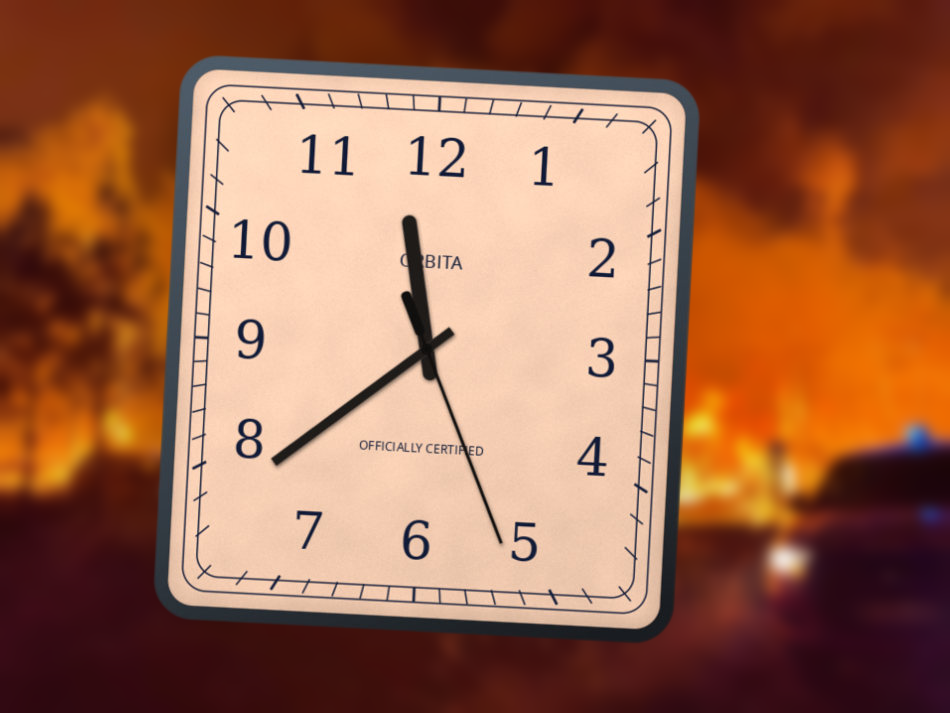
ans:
**11:38:26**
